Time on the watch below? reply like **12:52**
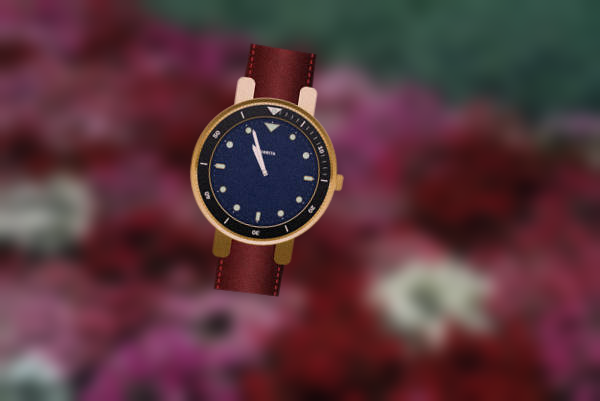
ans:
**10:56**
